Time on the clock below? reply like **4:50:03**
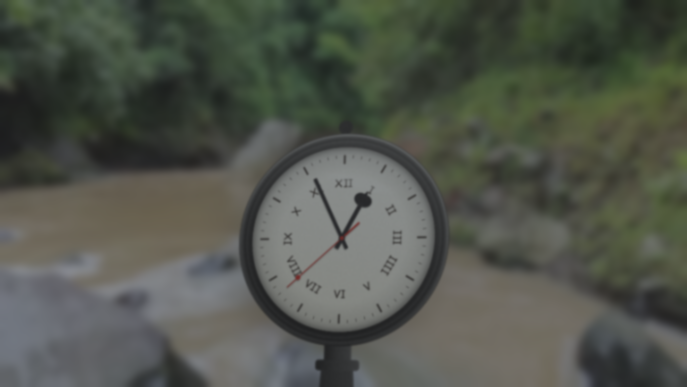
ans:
**12:55:38**
